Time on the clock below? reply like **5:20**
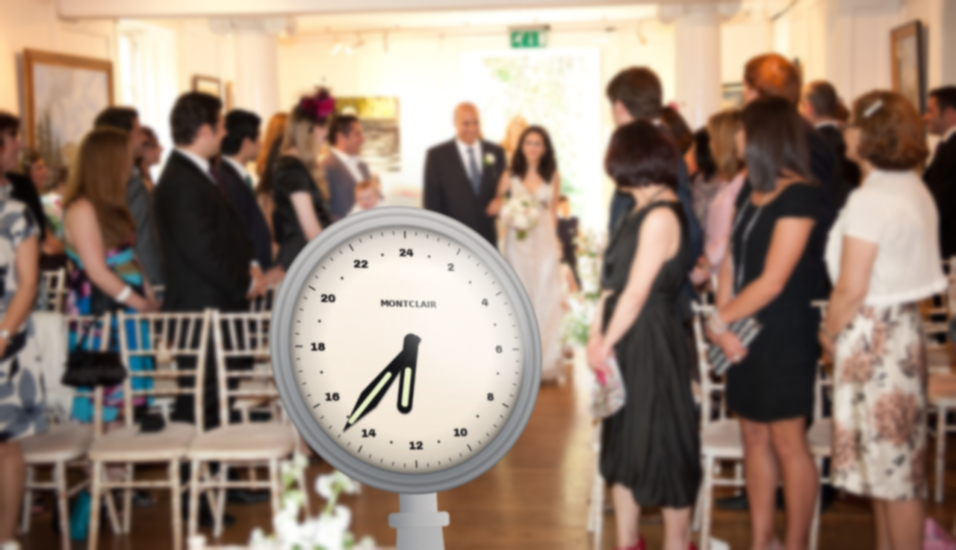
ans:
**12:37**
